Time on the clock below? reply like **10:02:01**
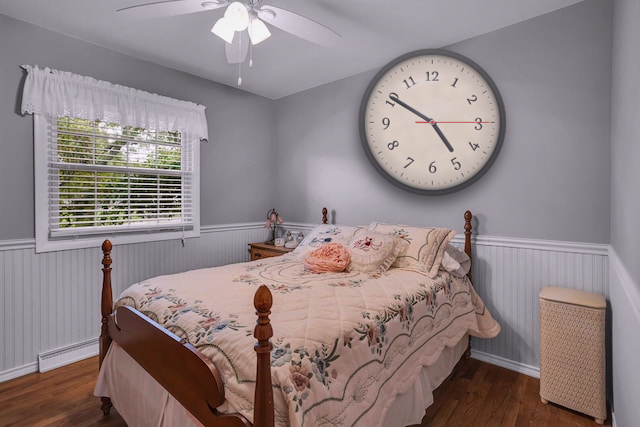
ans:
**4:50:15**
